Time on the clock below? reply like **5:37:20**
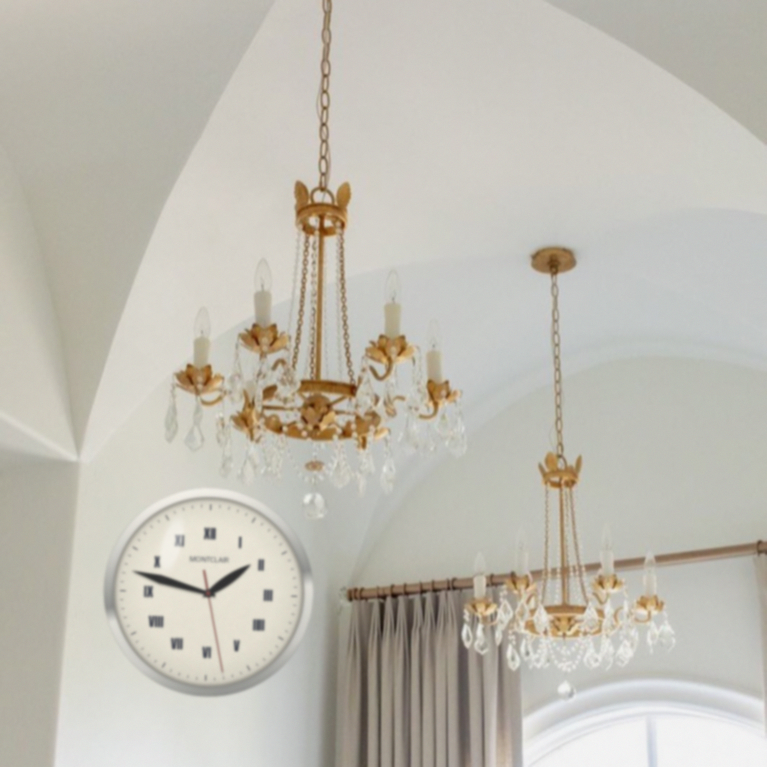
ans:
**1:47:28**
